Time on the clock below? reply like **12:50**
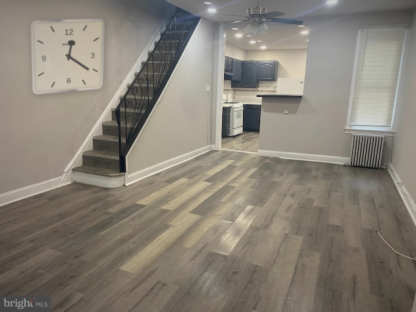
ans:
**12:21**
